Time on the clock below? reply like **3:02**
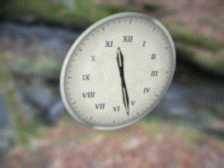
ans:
**11:27**
